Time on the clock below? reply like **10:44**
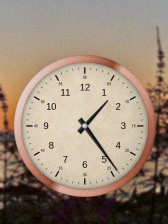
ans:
**1:24**
